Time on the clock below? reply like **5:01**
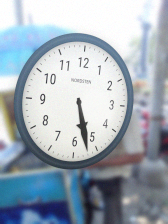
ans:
**5:27**
